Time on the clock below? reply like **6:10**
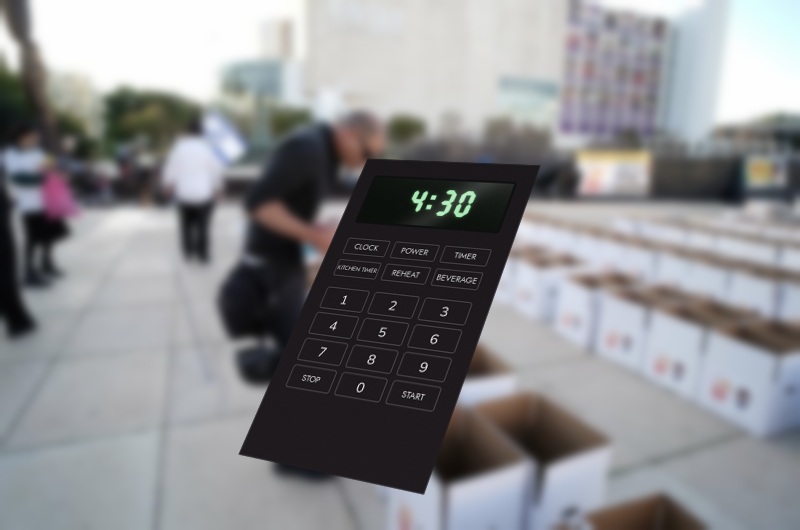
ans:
**4:30**
